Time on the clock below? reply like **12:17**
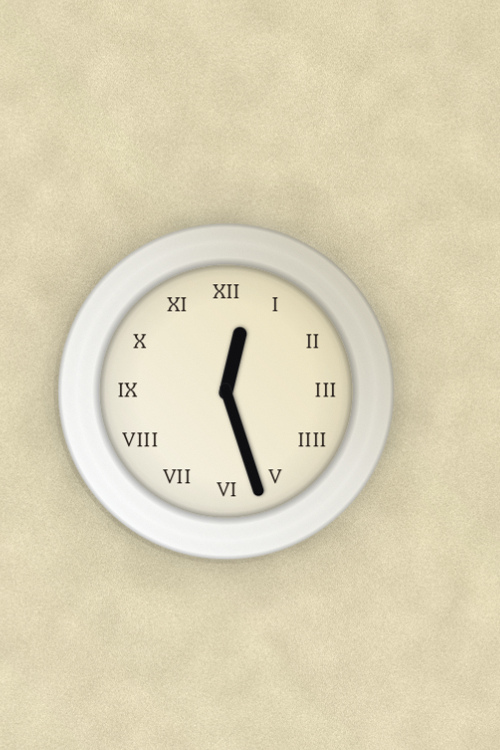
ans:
**12:27**
